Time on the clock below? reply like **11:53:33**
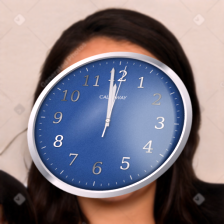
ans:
**11:59:01**
